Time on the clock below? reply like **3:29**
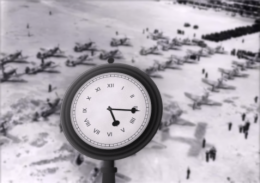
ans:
**5:16**
